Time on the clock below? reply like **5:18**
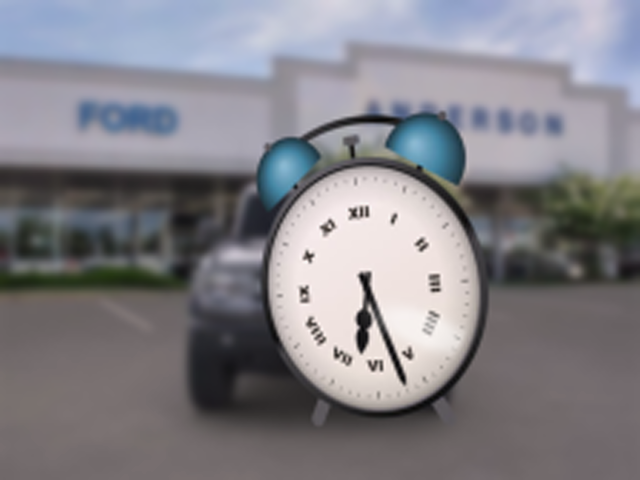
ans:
**6:27**
